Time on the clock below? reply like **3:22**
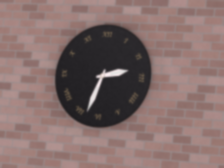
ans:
**2:33**
